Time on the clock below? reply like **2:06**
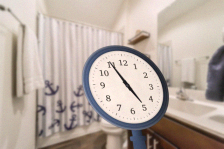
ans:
**4:55**
